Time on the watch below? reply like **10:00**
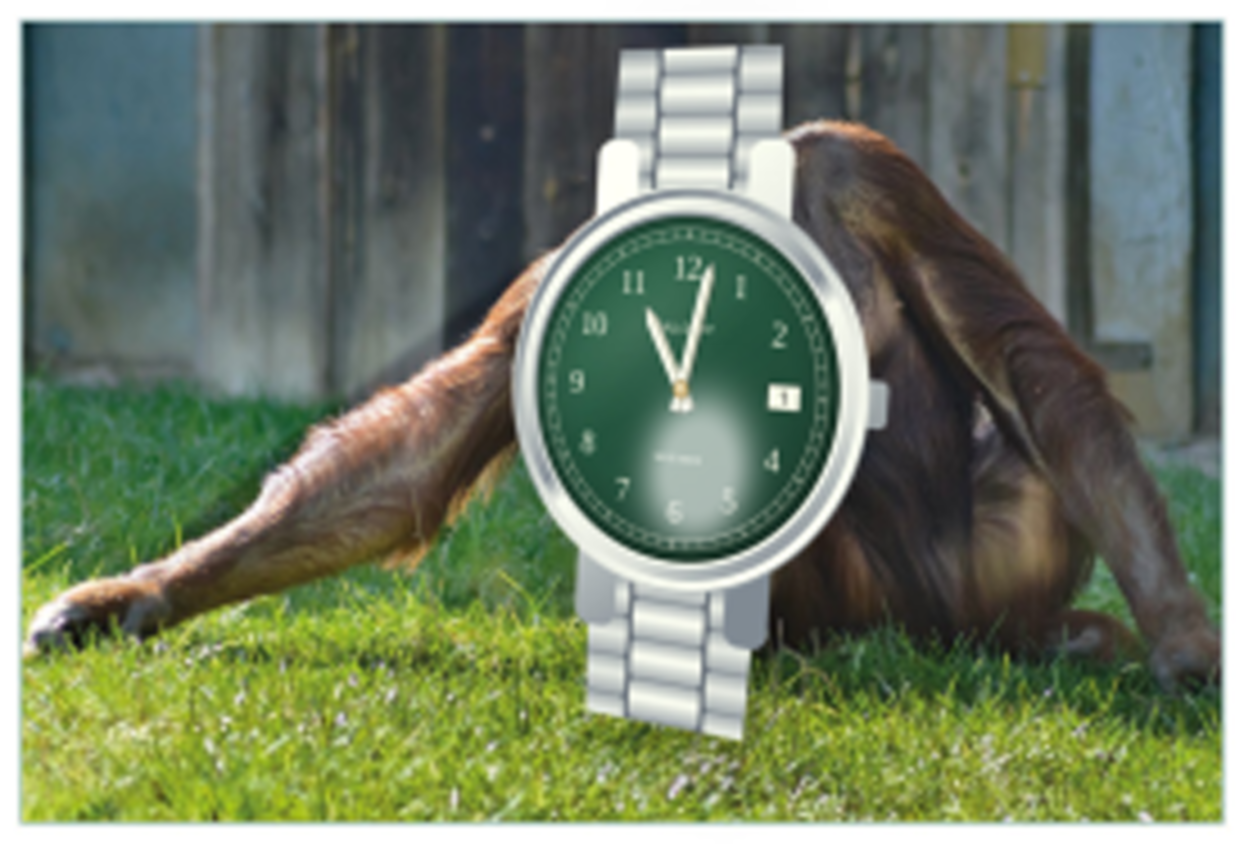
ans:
**11:02**
